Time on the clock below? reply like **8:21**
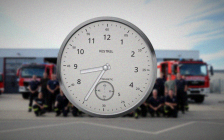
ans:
**8:35**
